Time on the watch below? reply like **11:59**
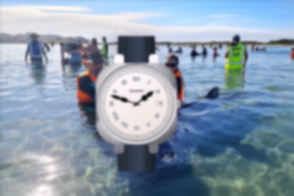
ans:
**1:48**
